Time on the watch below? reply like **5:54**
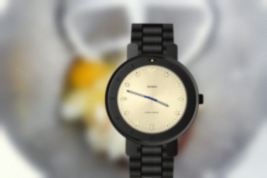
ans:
**3:48**
